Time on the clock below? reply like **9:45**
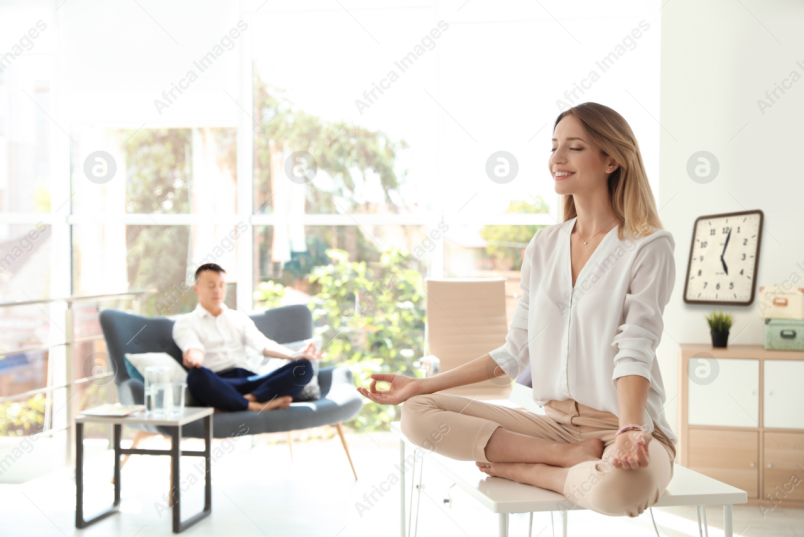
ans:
**5:02**
